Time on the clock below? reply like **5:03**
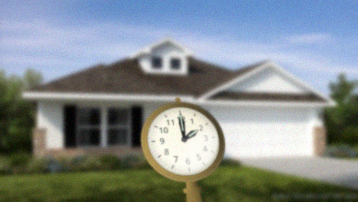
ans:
**2:00**
